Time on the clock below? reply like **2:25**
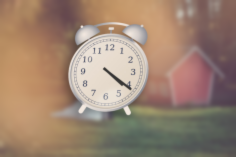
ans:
**4:21**
